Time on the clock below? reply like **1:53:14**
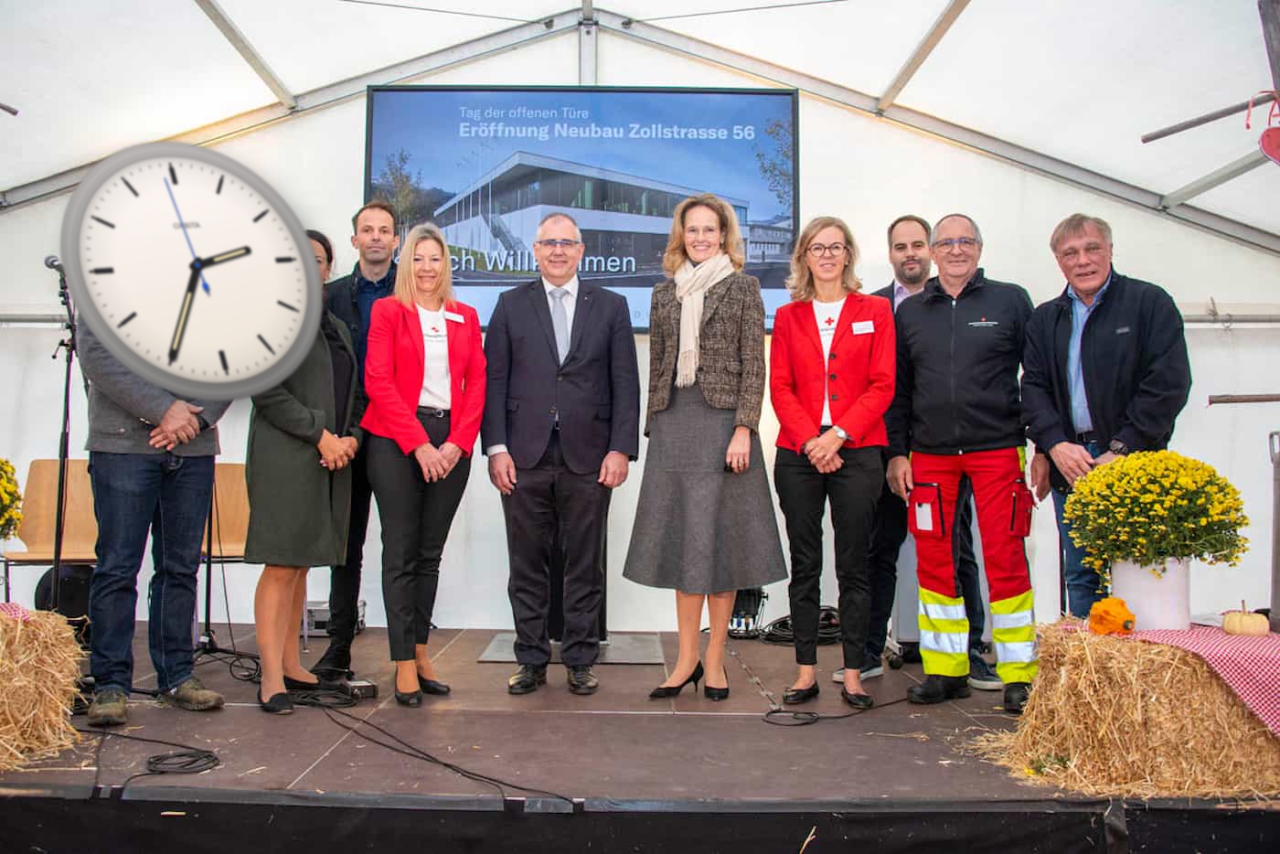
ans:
**2:34:59**
